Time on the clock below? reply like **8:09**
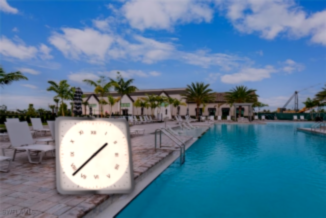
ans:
**1:38**
